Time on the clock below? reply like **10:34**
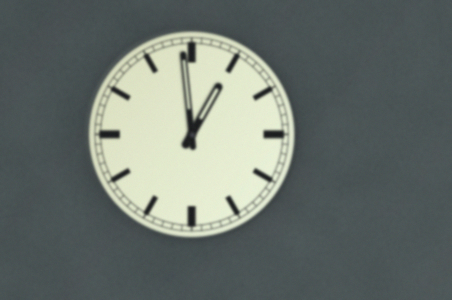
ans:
**12:59**
